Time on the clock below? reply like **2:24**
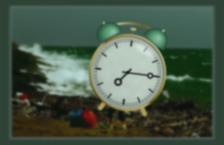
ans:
**7:15**
